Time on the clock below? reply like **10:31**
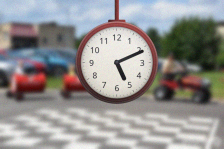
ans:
**5:11**
